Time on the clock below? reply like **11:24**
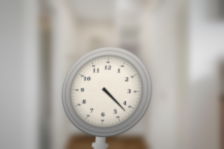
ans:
**4:22**
